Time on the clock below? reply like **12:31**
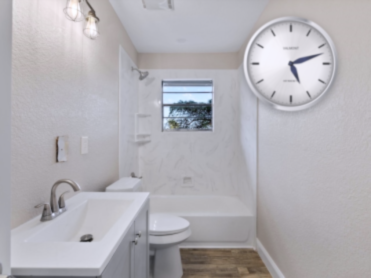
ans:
**5:12**
